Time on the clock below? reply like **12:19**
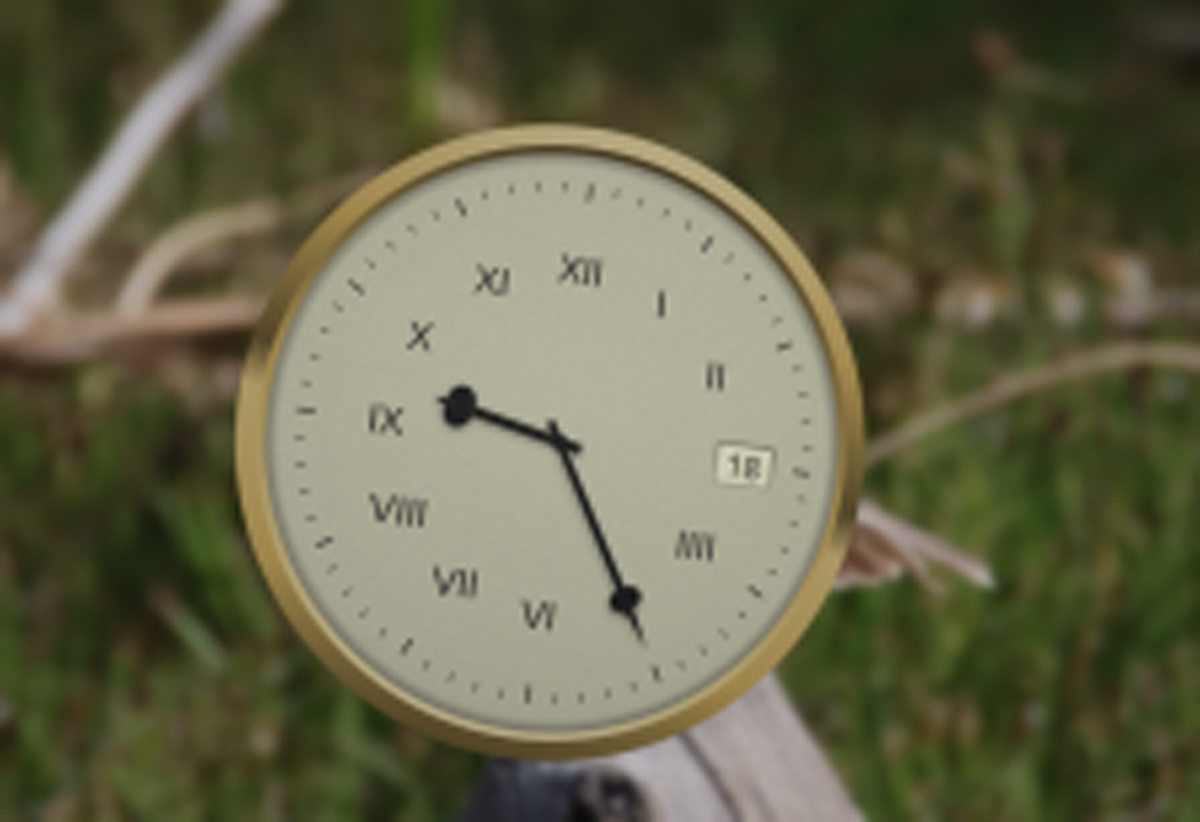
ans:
**9:25**
